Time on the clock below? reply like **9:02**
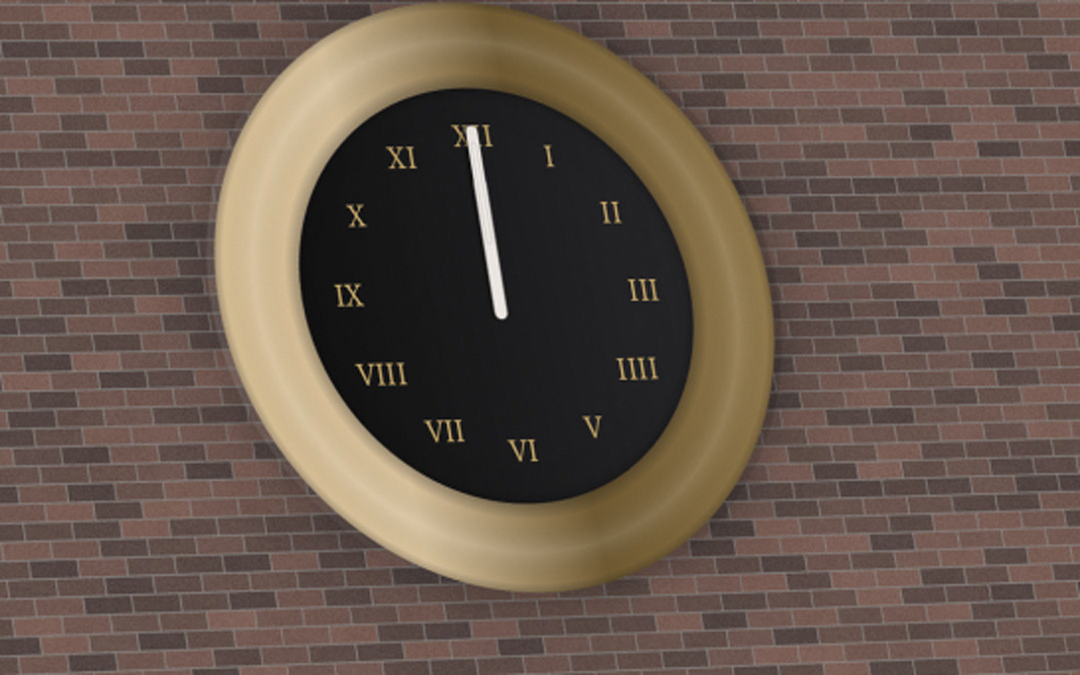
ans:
**12:00**
